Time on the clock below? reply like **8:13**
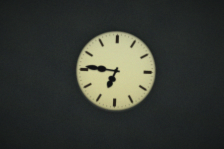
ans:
**6:46**
